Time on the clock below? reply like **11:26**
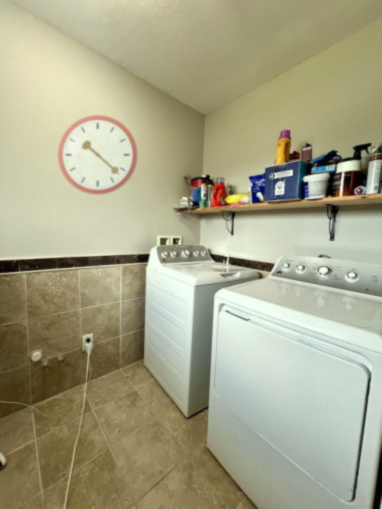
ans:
**10:22**
